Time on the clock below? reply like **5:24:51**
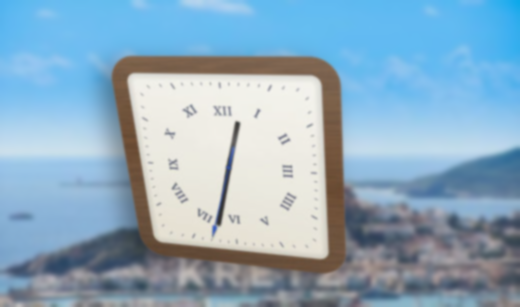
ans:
**12:32:33**
